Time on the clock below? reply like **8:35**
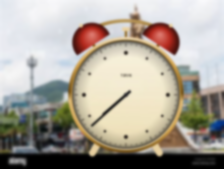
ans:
**7:38**
